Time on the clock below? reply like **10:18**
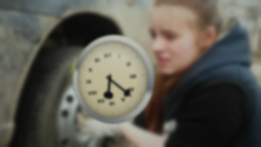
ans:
**6:22**
